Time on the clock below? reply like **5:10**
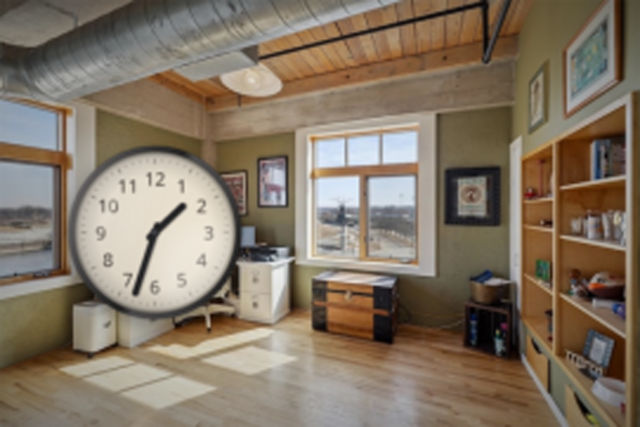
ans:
**1:33**
